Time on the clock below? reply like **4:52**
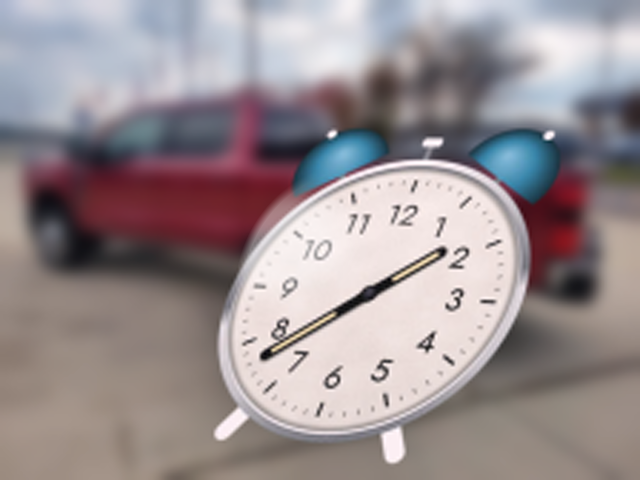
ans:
**1:38**
